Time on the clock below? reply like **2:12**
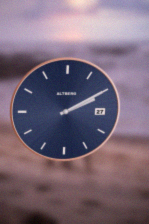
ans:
**2:10**
